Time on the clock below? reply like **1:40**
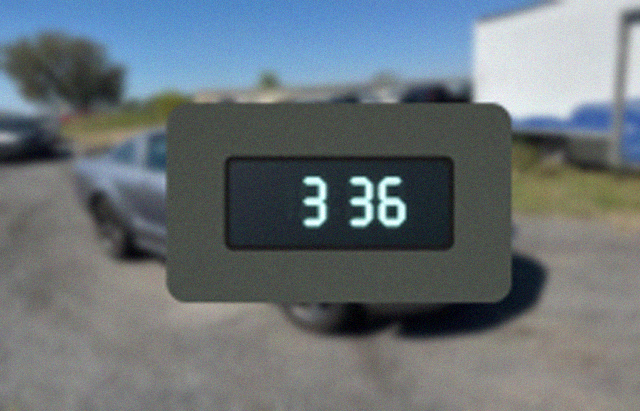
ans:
**3:36**
